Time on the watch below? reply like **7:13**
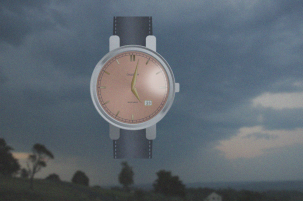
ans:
**5:02**
